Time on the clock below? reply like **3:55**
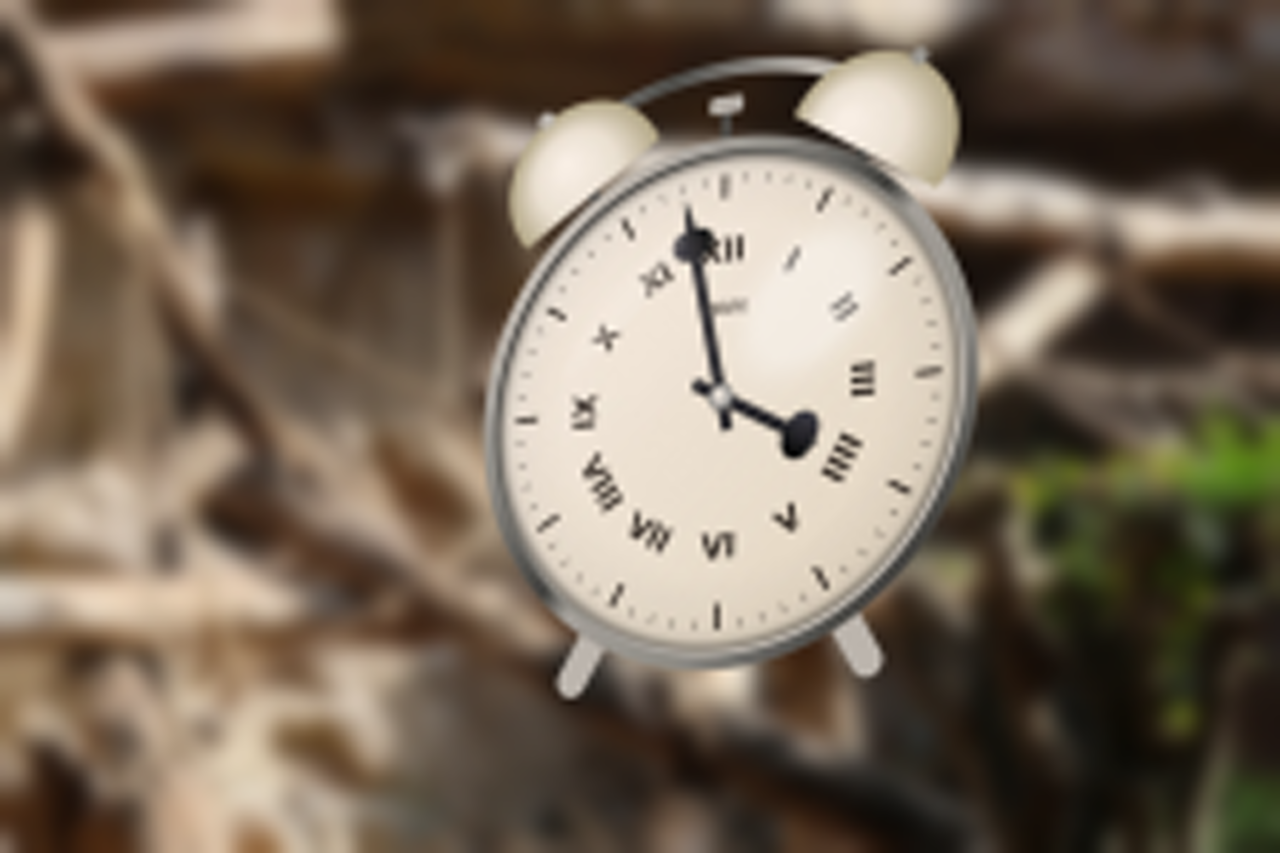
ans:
**3:58**
